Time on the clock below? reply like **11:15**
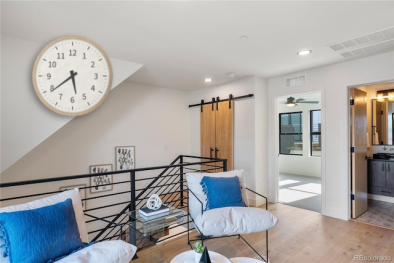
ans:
**5:39**
